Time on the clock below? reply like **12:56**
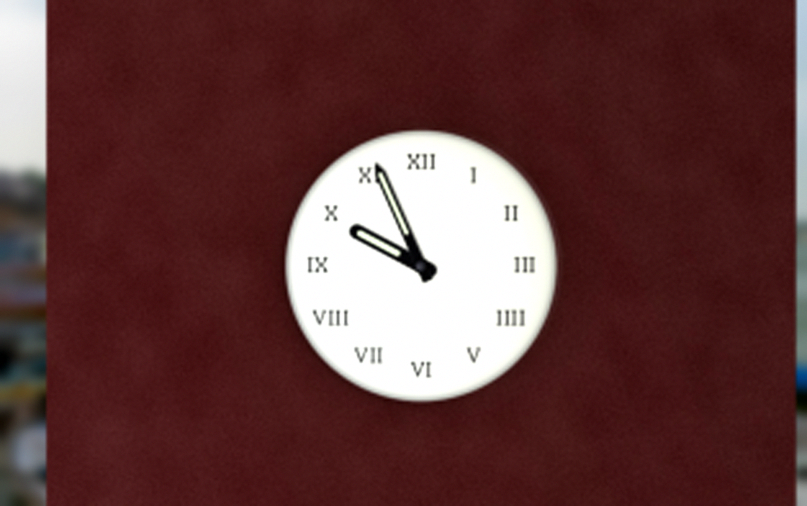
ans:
**9:56**
